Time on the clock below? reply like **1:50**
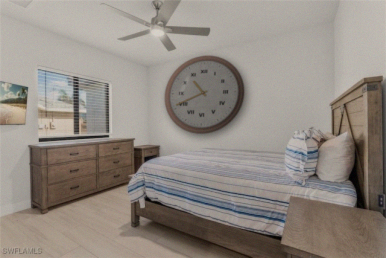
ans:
**10:41**
